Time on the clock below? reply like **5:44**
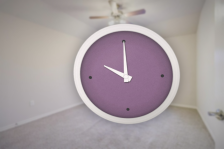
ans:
**10:00**
